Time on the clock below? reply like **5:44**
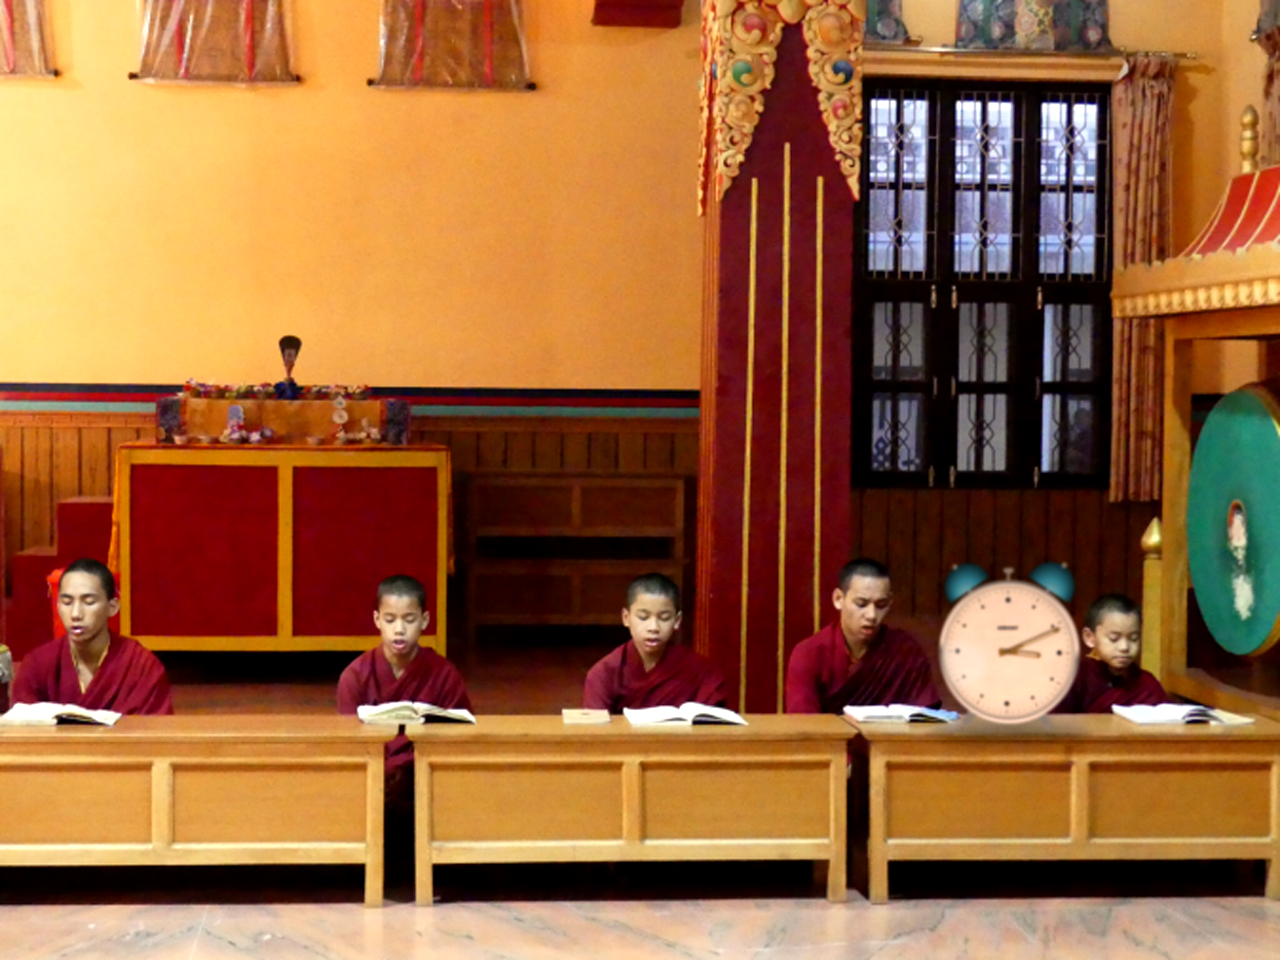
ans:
**3:11**
